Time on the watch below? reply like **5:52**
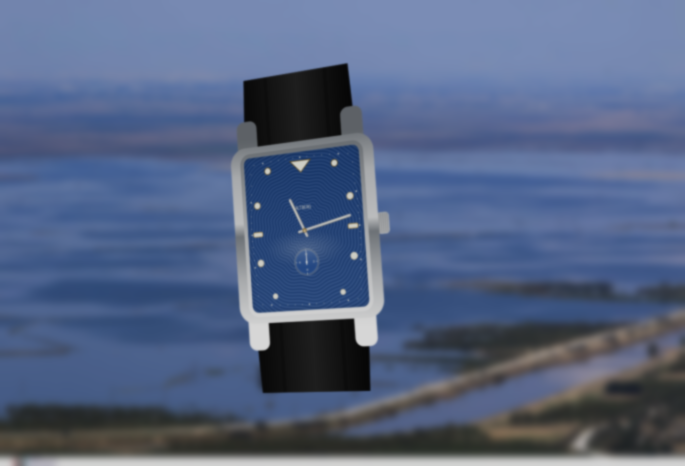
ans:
**11:13**
